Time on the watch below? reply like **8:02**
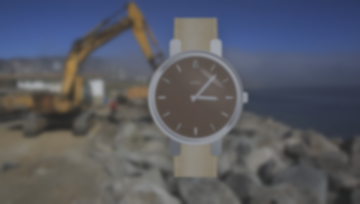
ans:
**3:07**
